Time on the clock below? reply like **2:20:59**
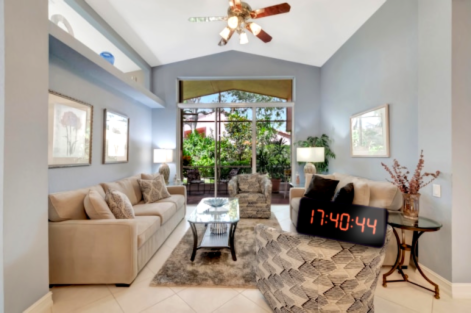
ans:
**17:40:44**
